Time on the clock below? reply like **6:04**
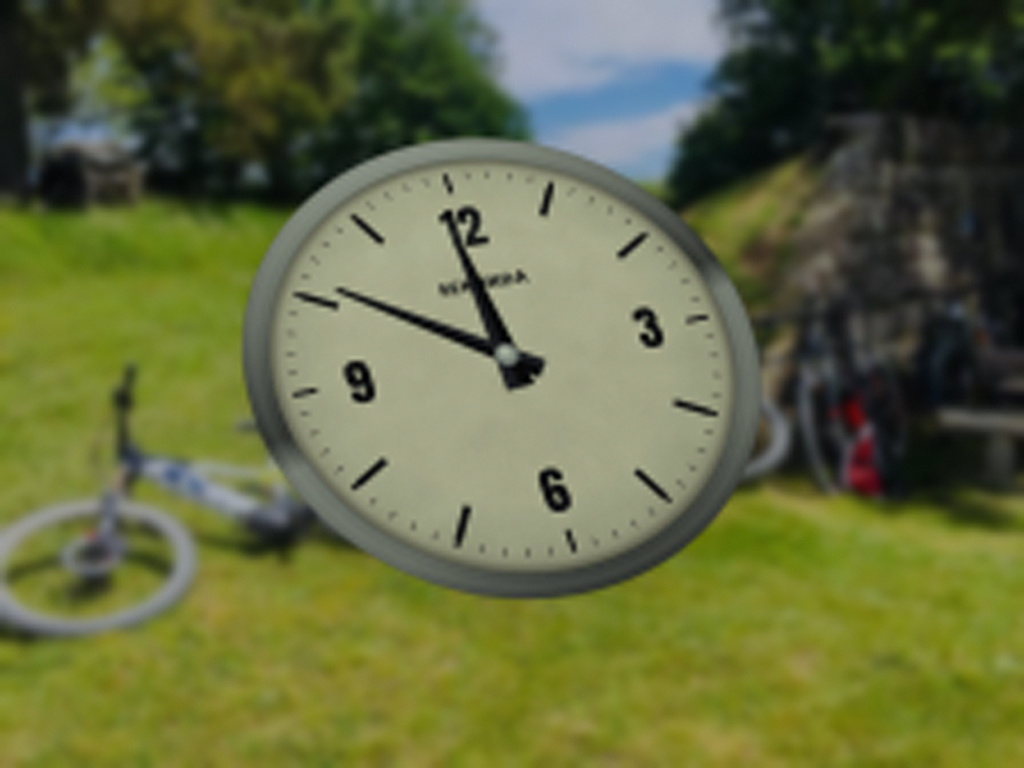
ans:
**11:51**
